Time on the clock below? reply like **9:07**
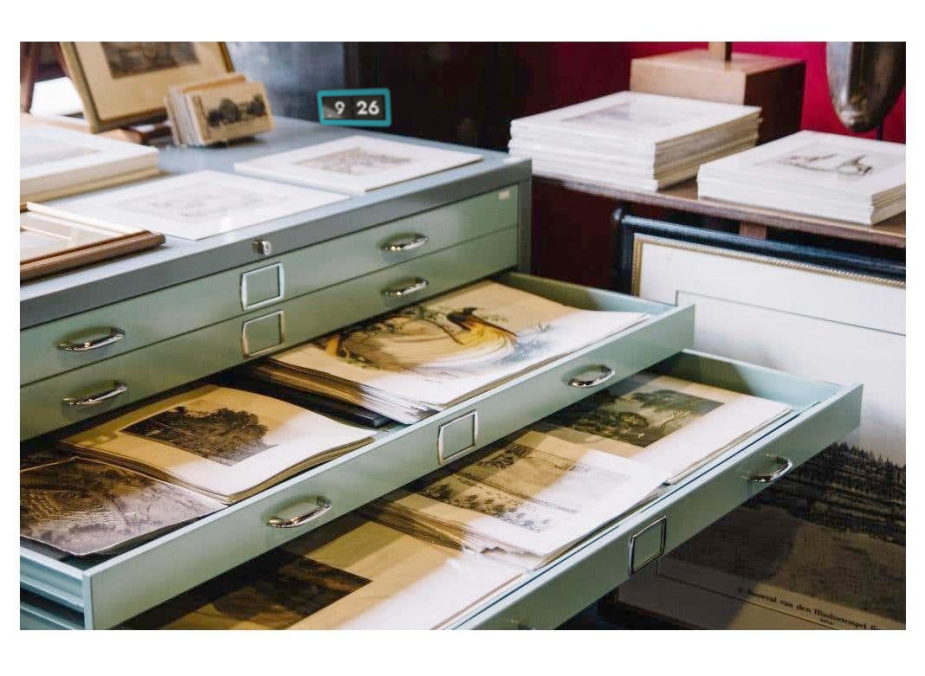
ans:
**9:26**
